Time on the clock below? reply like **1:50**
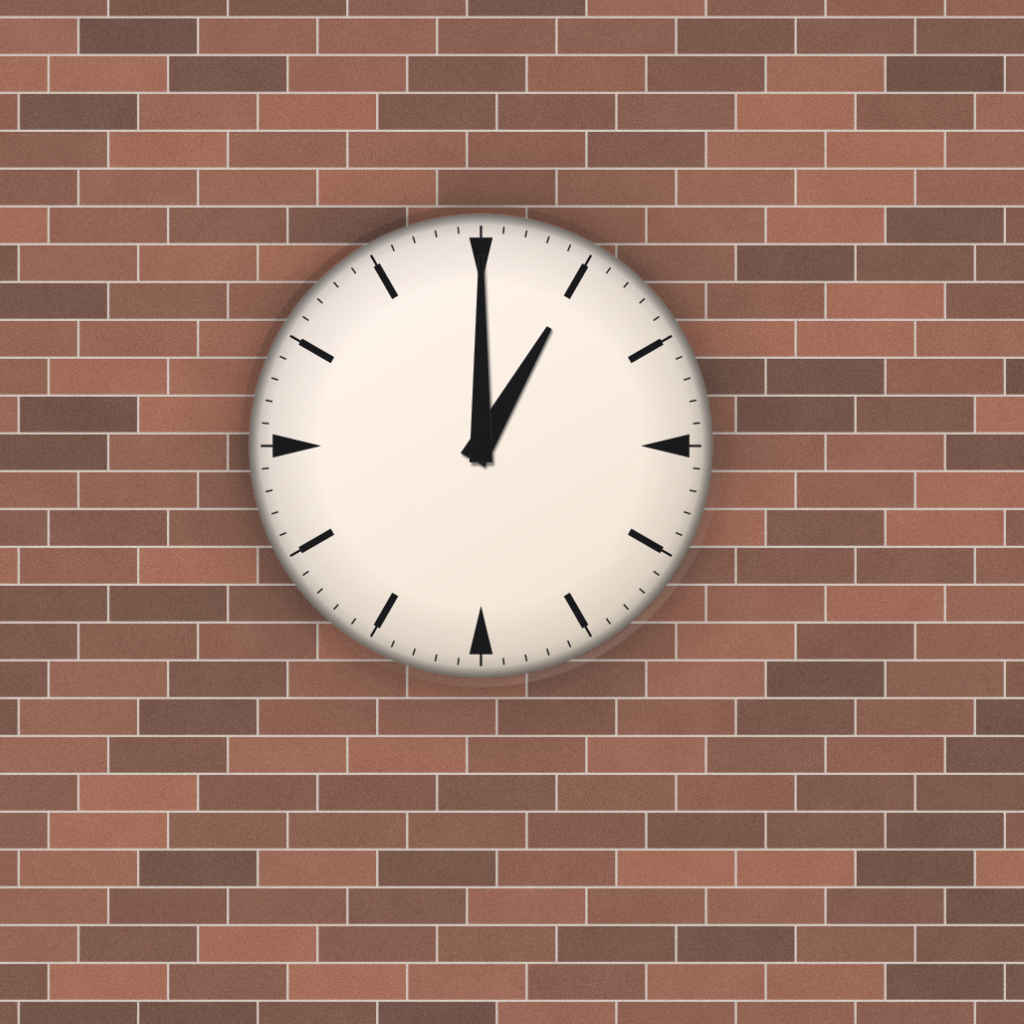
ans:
**1:00**
